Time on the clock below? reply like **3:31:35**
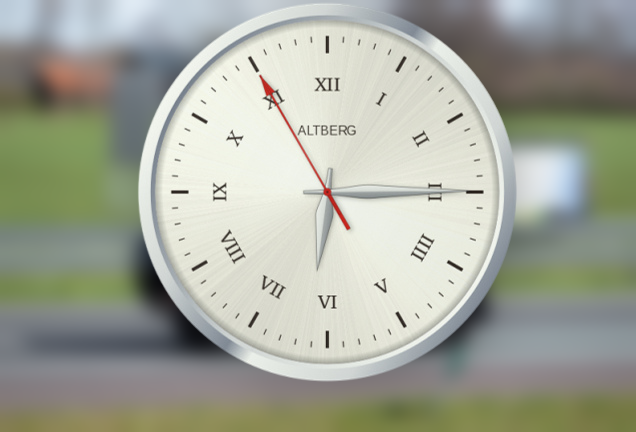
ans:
**6:14:55**
